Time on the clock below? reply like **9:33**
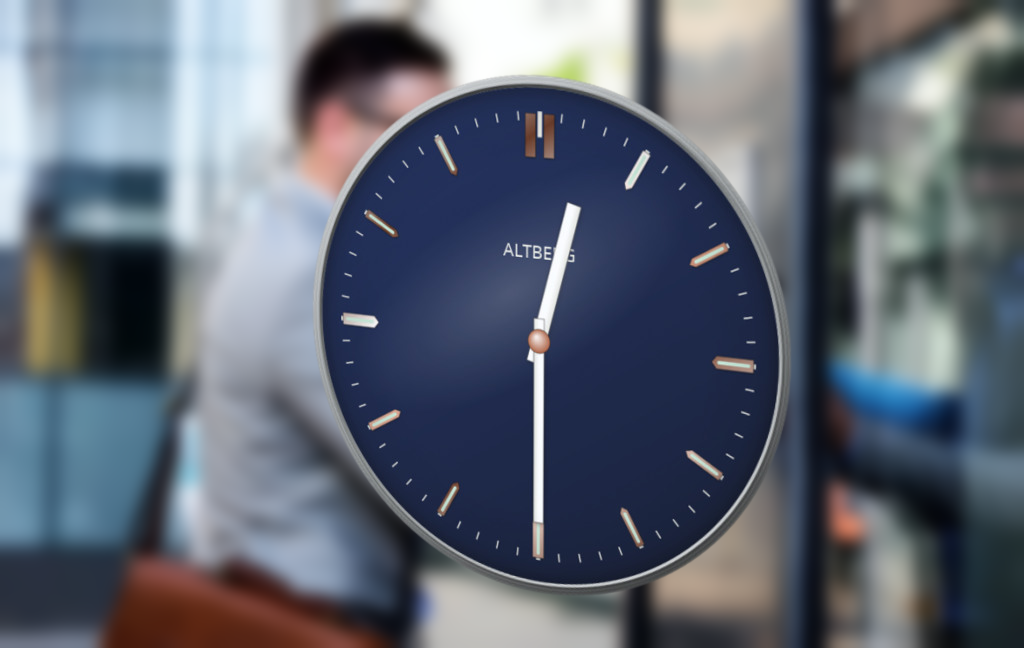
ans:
**12:30**
